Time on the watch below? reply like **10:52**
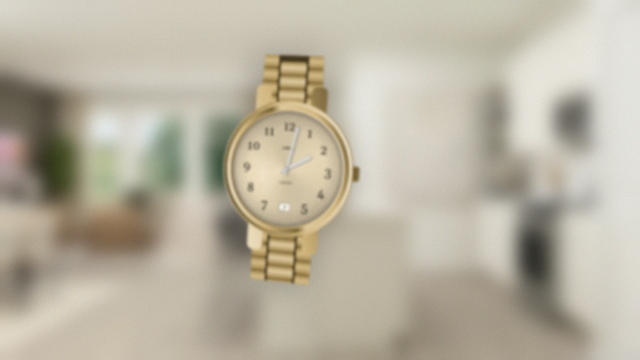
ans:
**2:02**
